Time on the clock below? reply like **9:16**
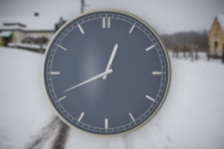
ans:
**12:41**
